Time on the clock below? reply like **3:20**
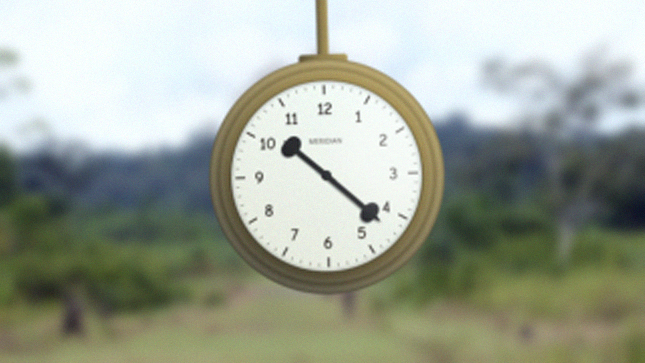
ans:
**10:22**
